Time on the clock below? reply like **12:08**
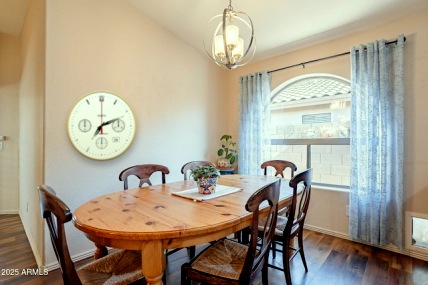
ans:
**7:11**
